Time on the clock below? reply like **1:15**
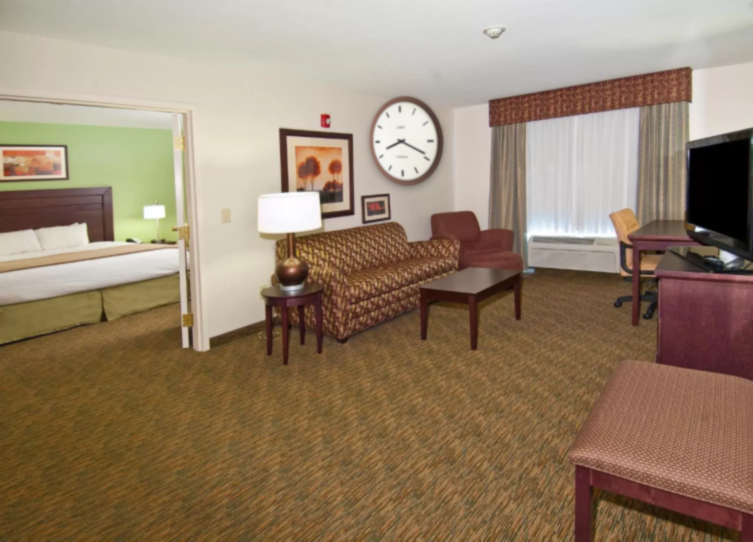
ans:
**8:19**
